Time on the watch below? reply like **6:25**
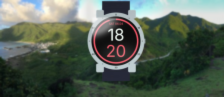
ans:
**18:20**
